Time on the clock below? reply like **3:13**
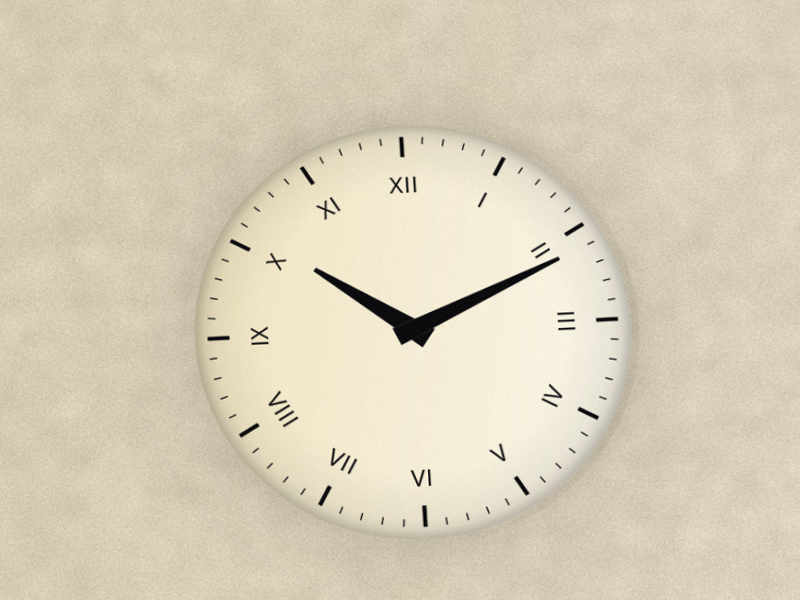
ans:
**10:11**
